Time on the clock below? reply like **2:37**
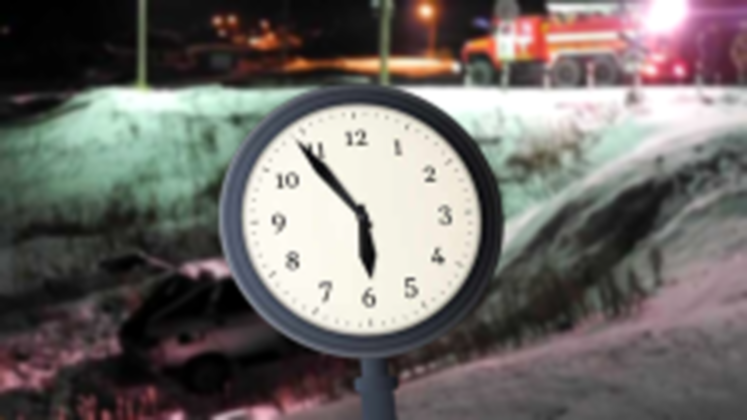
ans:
**5:54**
